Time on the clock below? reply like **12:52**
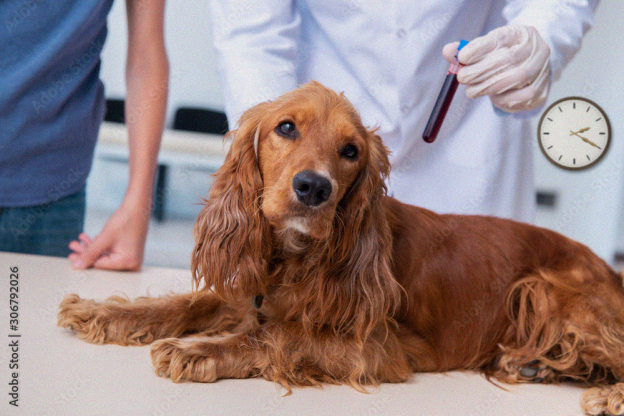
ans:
**2:20**
